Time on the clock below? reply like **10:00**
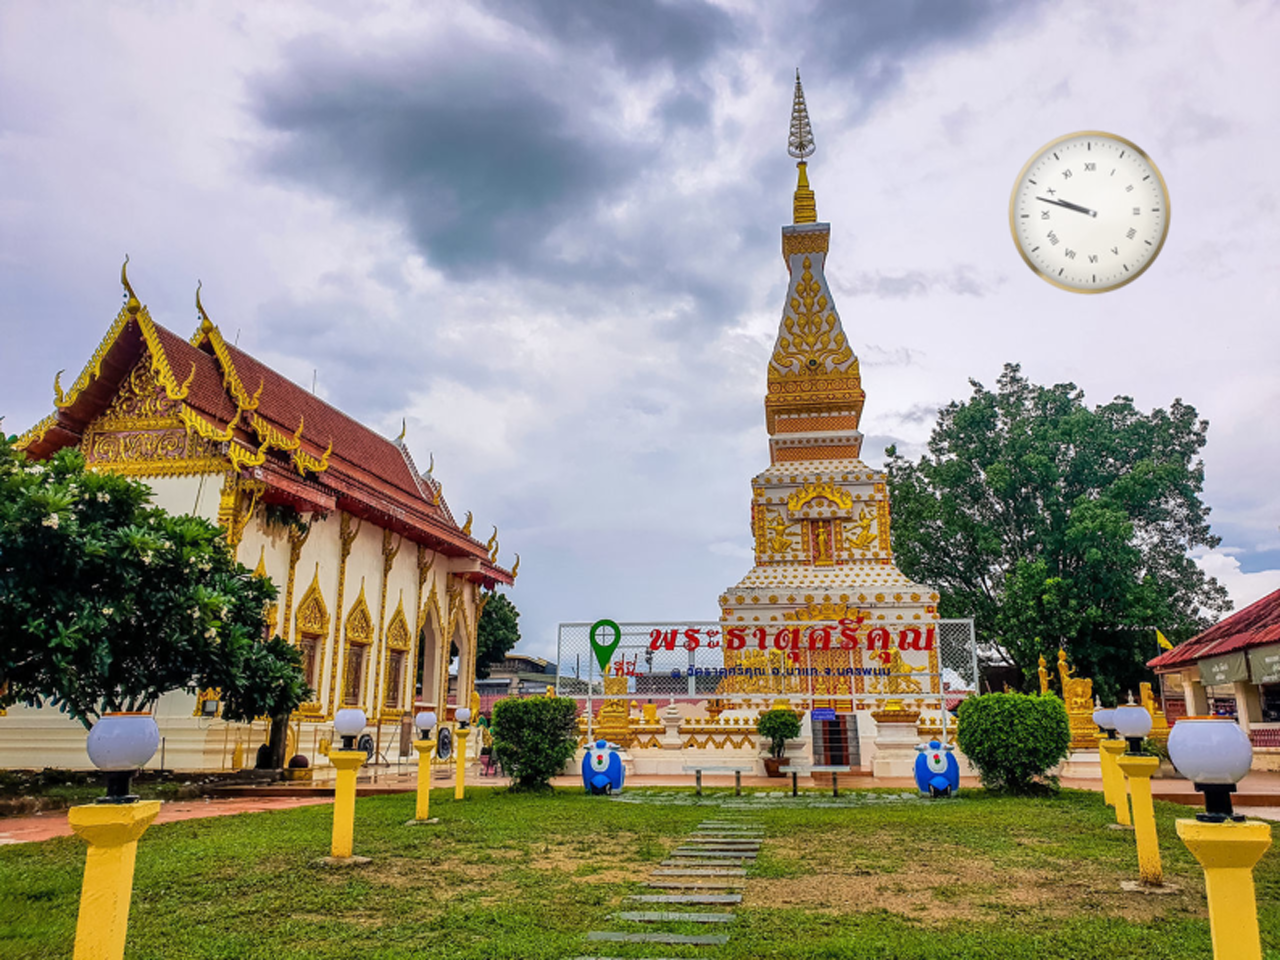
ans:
**9:48**
